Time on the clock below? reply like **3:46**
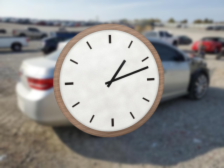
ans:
**1:12**
